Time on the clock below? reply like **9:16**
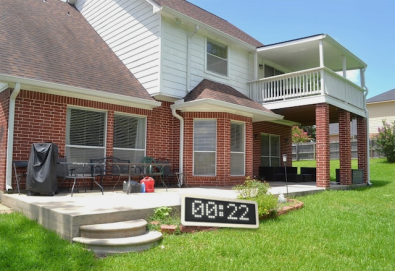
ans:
**0:22**
